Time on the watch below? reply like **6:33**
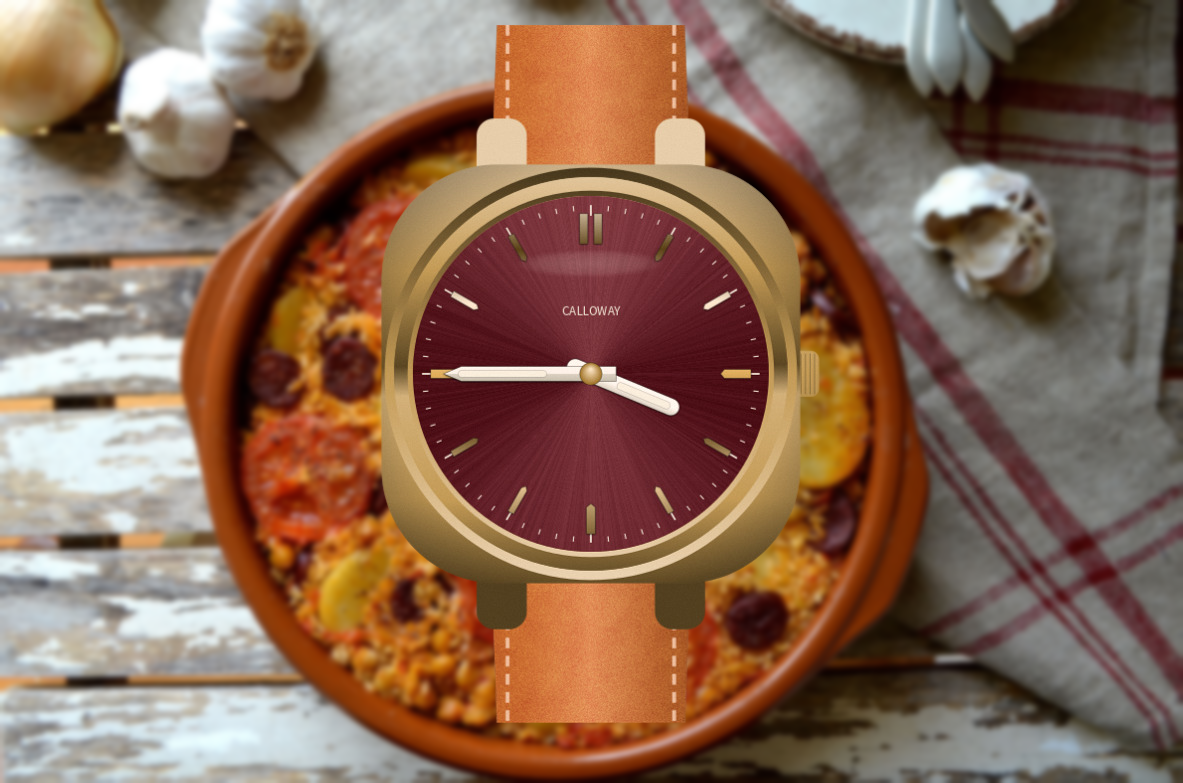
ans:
**3:45**
